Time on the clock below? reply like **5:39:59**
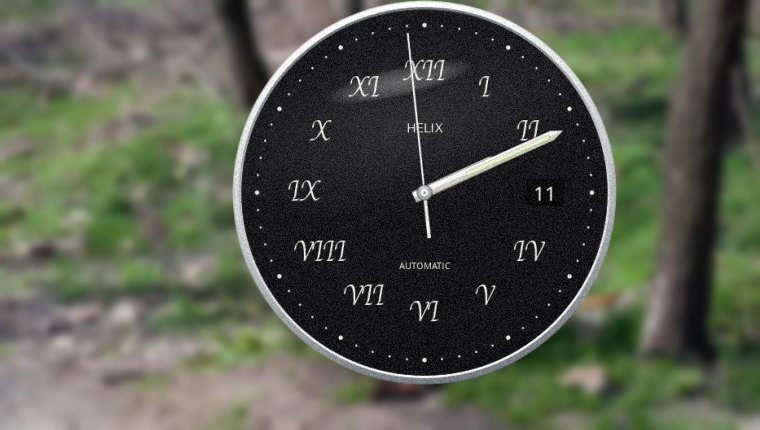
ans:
**2:10:59**
